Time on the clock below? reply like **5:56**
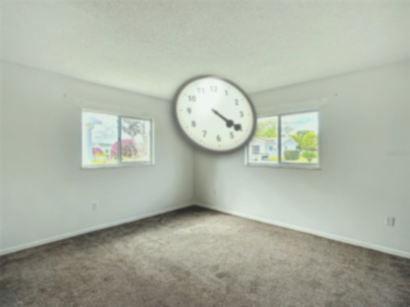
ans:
**4:21**
